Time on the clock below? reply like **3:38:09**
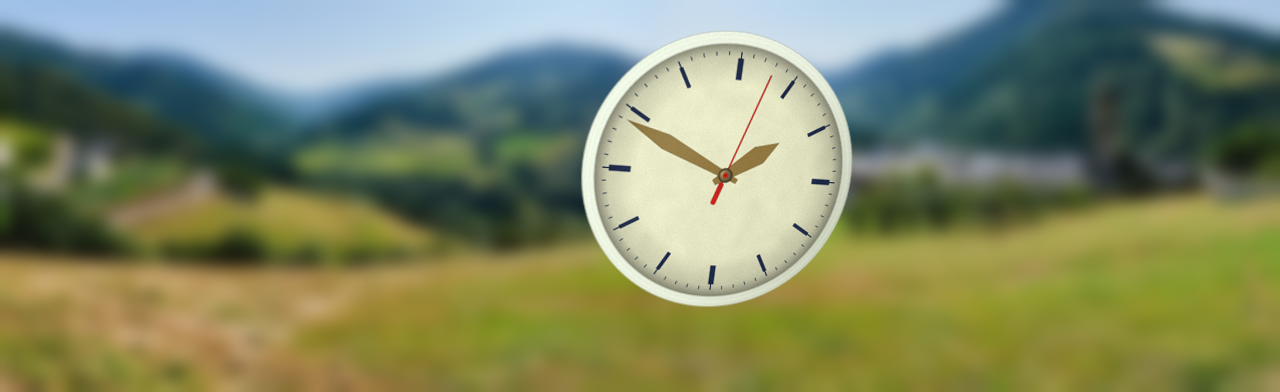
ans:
**1:49:03**
